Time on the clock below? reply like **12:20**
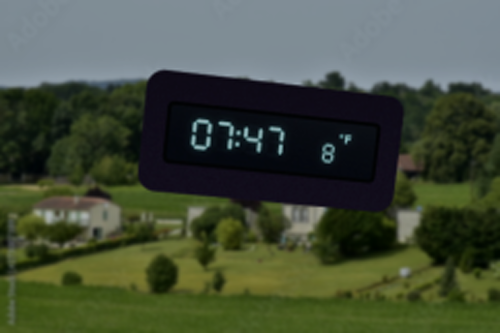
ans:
**7:47**
